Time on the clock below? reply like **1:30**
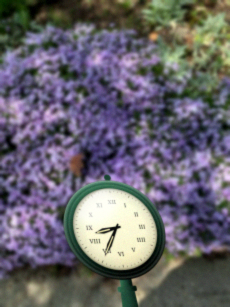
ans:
**8:35**
